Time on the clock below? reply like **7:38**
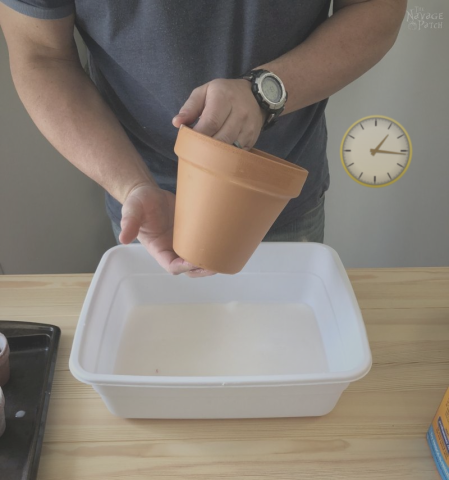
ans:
**1:16**
